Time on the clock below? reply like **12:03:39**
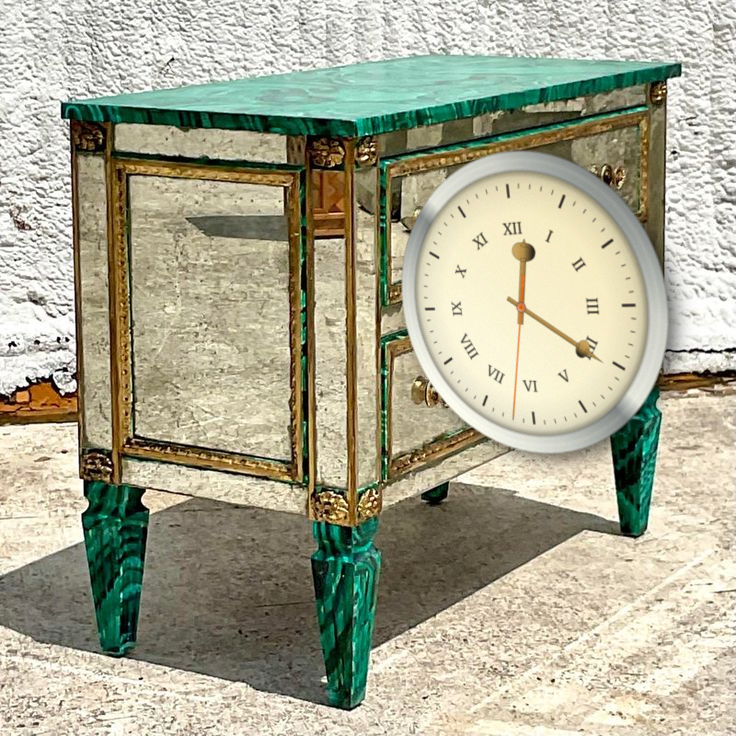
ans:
**12:20:32**
